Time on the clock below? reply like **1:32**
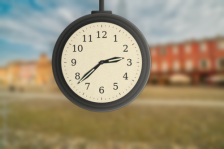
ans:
**2:38**
